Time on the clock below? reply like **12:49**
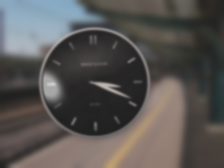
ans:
**3:19**
